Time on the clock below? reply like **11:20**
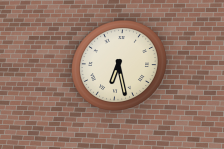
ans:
**6:27**
